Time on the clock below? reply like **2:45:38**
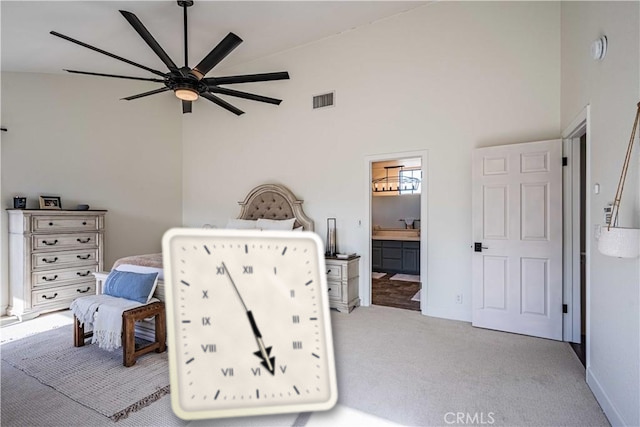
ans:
**5:26:56**
